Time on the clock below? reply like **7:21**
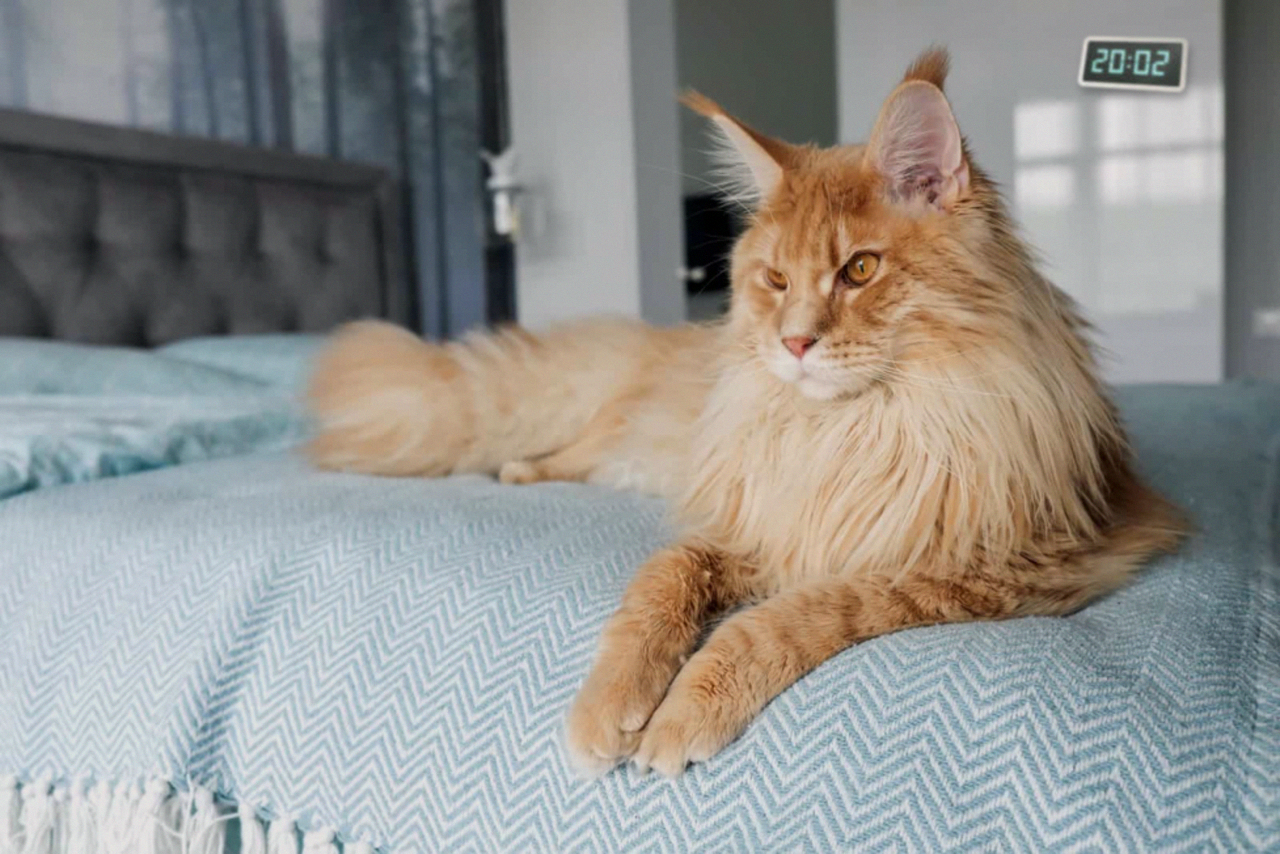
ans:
**20:02**
